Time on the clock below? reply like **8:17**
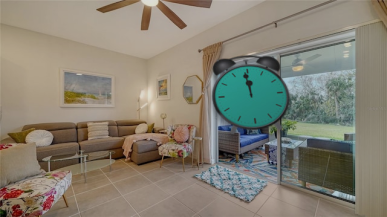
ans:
**11:59**
